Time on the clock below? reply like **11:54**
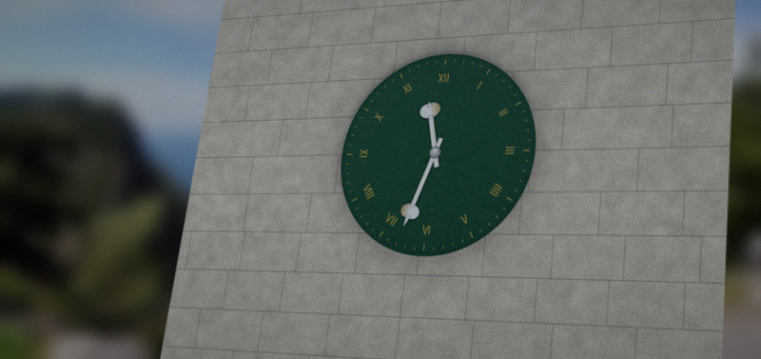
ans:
**11:33**
